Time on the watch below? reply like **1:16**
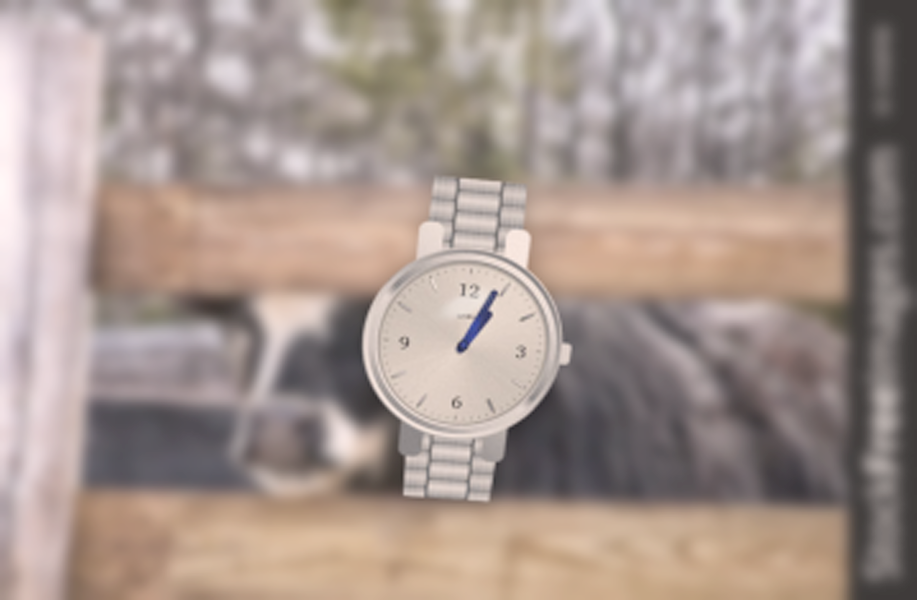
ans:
**1:04**
